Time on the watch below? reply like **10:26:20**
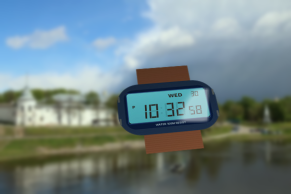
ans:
**10:32:58**
